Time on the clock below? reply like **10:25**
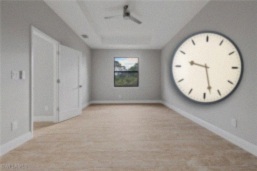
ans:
**9:28**
